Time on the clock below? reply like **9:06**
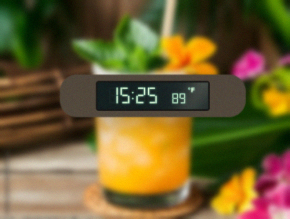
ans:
**15:25**
